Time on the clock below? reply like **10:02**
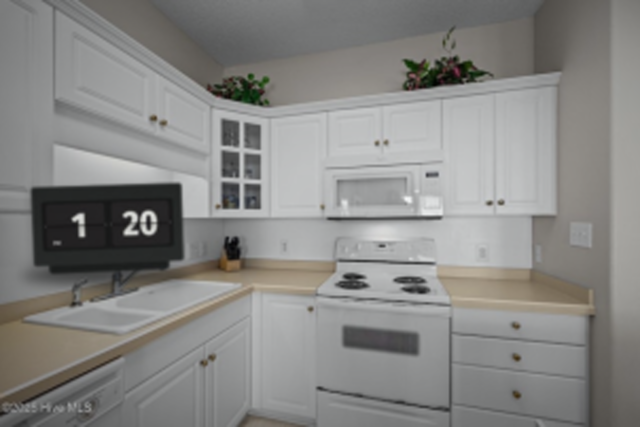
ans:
**1:20**
